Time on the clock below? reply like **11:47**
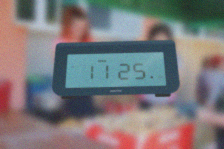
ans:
**11:25**
